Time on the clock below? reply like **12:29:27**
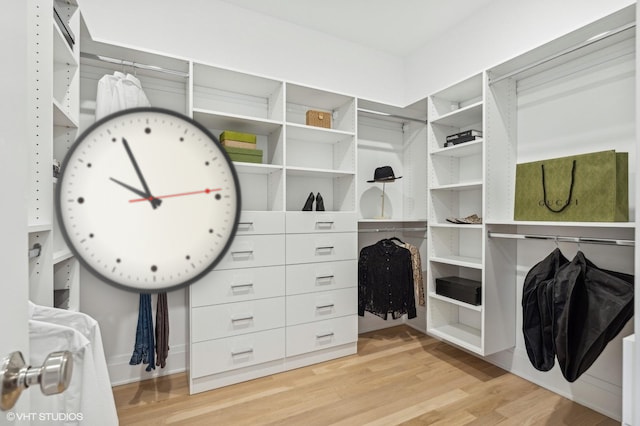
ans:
**9:56:14**
